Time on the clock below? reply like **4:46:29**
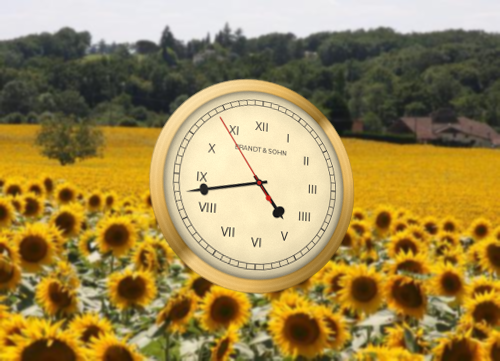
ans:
**4:42:54**
